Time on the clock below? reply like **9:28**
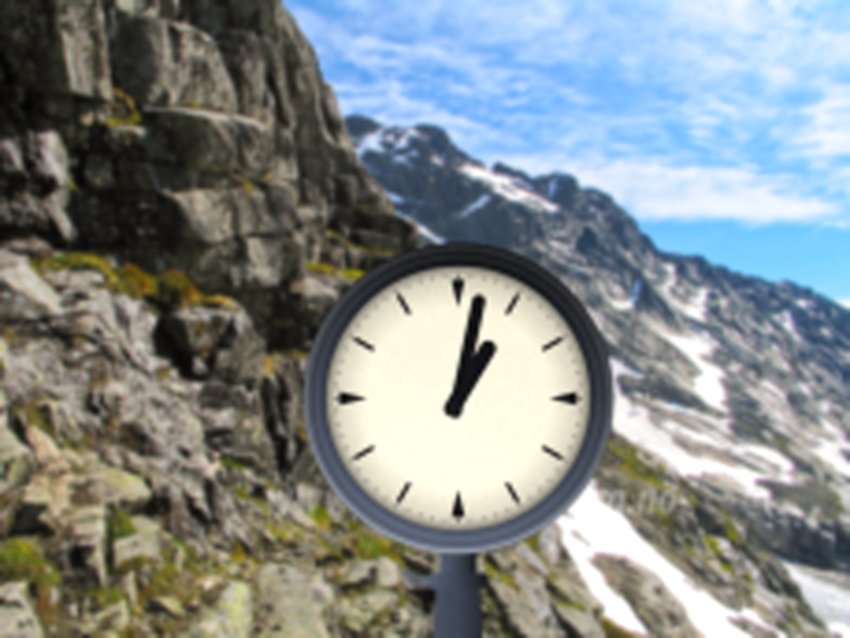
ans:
**1:02**
